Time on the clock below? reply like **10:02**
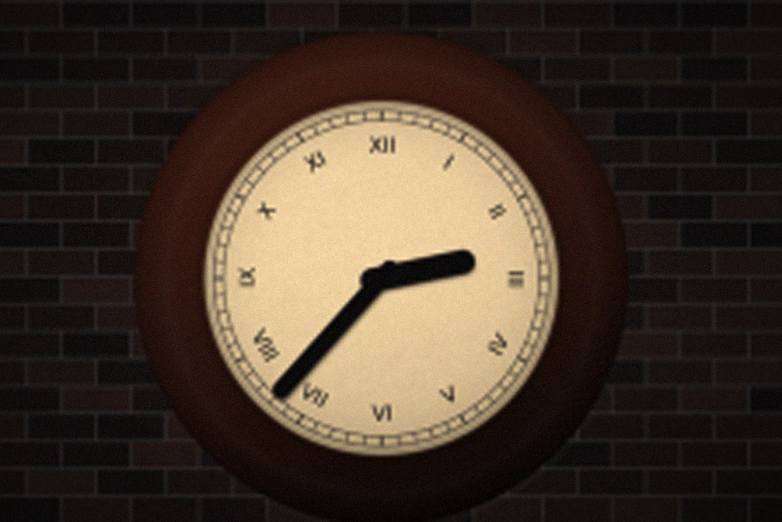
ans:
**2:37**
